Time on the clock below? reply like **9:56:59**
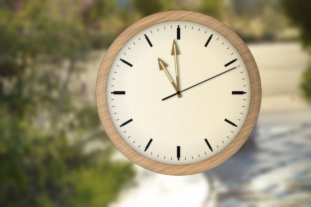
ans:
**10:59:11**
